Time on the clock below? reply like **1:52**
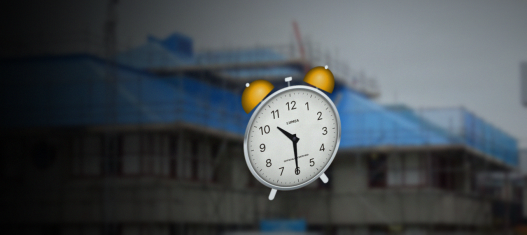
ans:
**10:30**
